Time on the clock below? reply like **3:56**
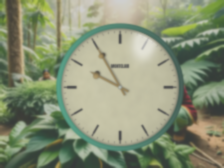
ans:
**9:55**
